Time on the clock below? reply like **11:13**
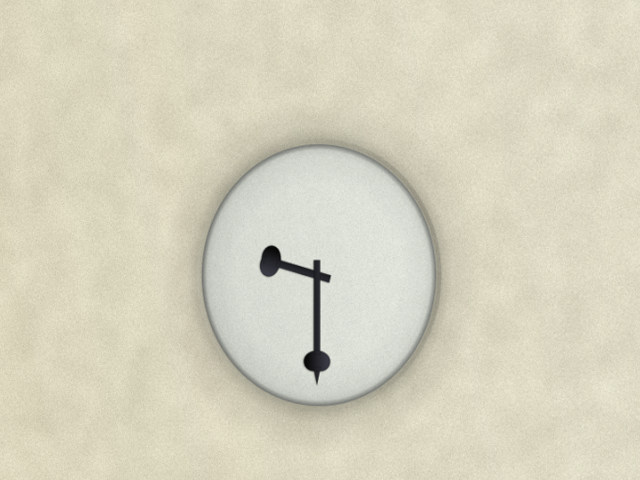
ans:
**9:30**
